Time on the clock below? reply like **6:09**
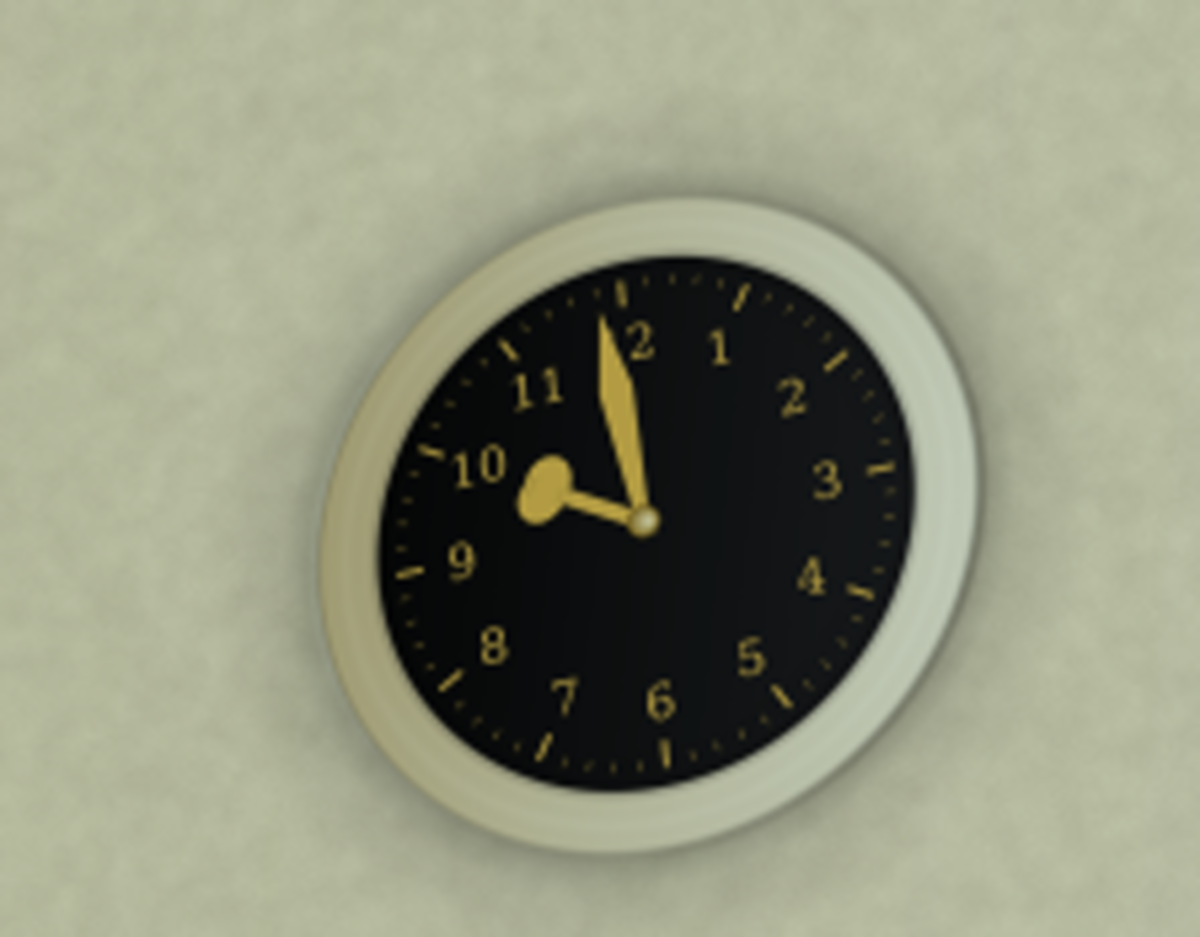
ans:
**9:59**
